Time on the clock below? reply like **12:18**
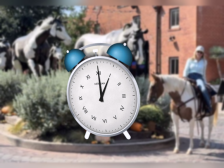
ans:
**1:00**
